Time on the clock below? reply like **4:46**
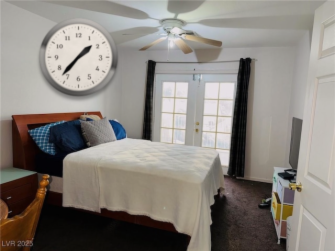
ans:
**1:37**
